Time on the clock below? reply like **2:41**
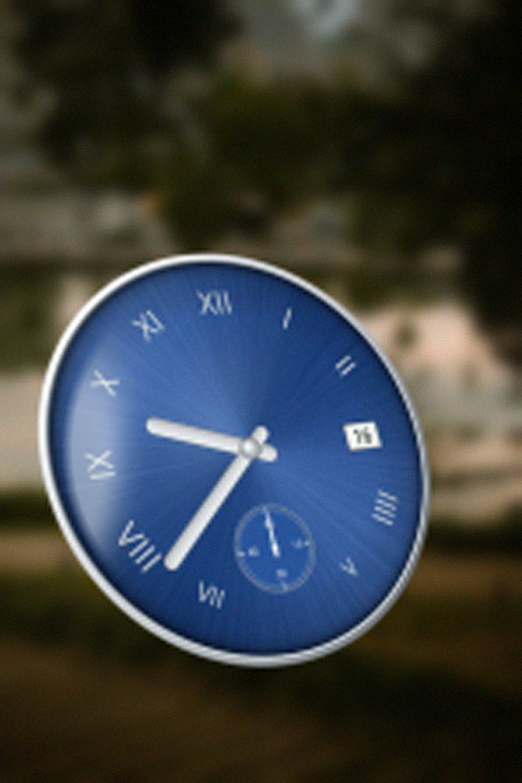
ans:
**9:38**
